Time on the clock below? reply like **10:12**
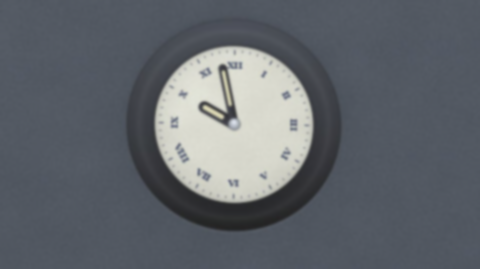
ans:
**9:58**
